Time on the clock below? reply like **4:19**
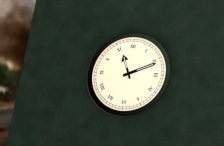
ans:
**11:11**
